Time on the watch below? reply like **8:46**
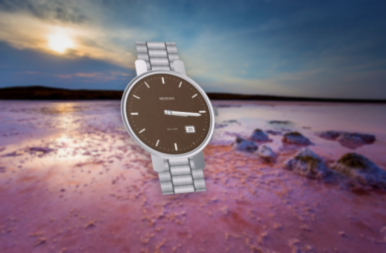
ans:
**3:16**
